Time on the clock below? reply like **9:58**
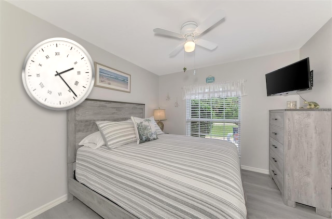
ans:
**2:24**
